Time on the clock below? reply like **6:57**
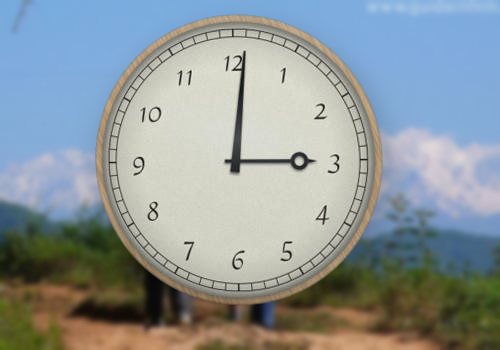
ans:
**3:01**
